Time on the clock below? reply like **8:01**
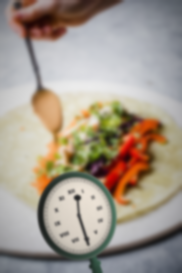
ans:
**12:30**
